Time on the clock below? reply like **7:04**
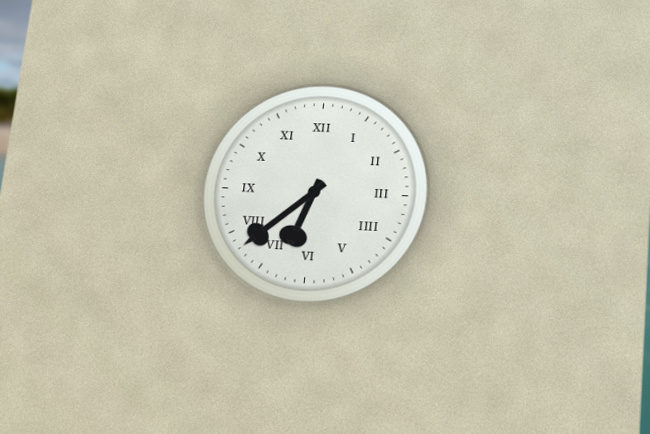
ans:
**6:38**
